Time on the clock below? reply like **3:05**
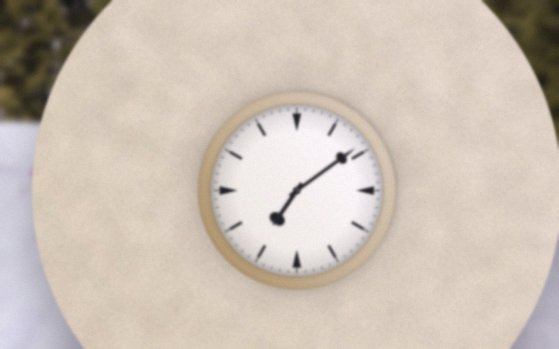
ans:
**7:09**
